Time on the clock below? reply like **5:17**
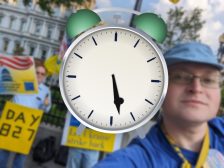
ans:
**5:28**
